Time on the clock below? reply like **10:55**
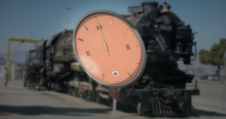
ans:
**12:00**
